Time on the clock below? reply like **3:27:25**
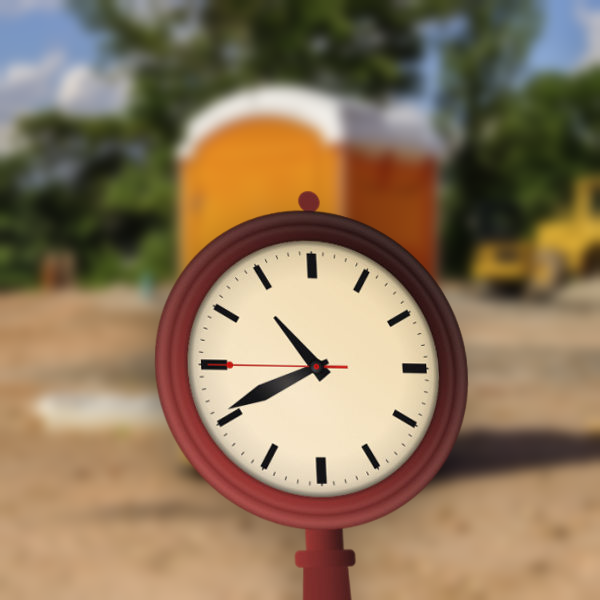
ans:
**10:40:45**
